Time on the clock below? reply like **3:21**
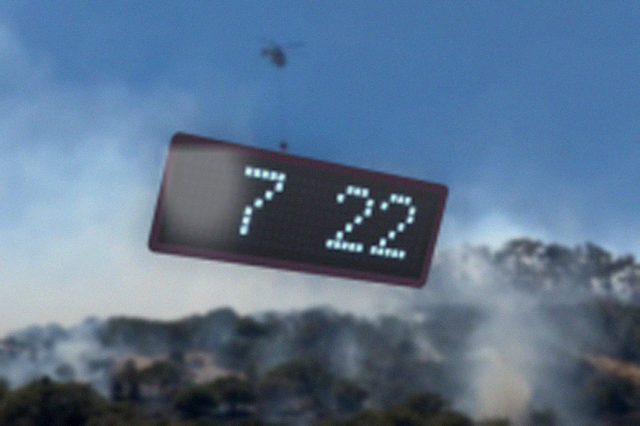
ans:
**7:22**
